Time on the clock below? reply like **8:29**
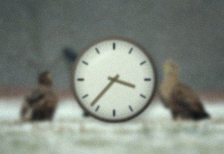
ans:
**3:37**
